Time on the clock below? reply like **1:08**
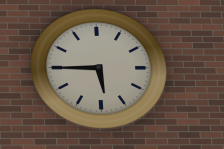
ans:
**5:45**
